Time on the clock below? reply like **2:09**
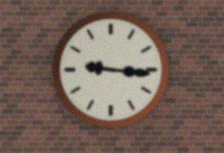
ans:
**9:16**
